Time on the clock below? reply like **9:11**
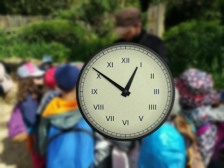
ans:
**12:51**
